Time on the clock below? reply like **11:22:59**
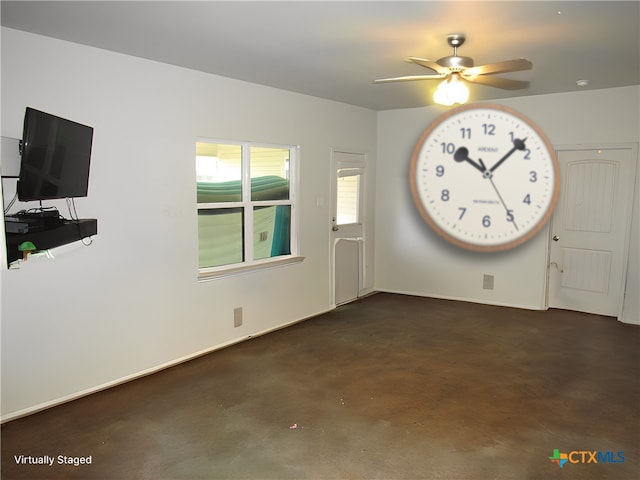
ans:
**10:07:25**
